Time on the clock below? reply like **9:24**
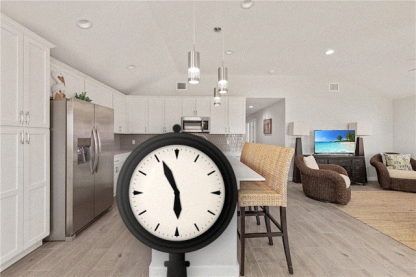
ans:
**5:56**
